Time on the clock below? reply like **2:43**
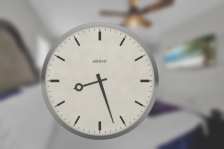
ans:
**8:27**
